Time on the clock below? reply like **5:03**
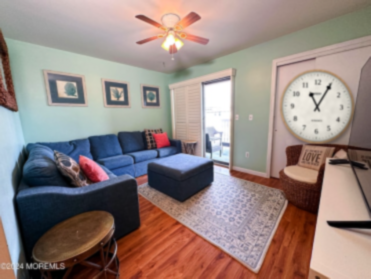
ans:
**11:05**
